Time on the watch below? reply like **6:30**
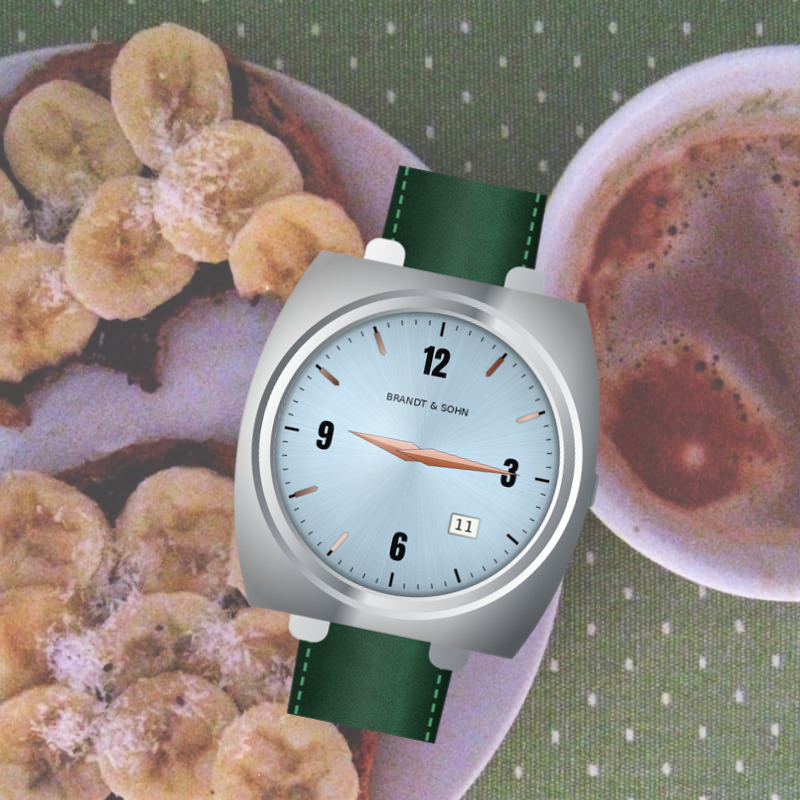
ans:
**9:15**
